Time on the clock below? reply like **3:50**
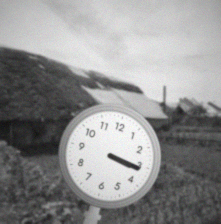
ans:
**3:16**
